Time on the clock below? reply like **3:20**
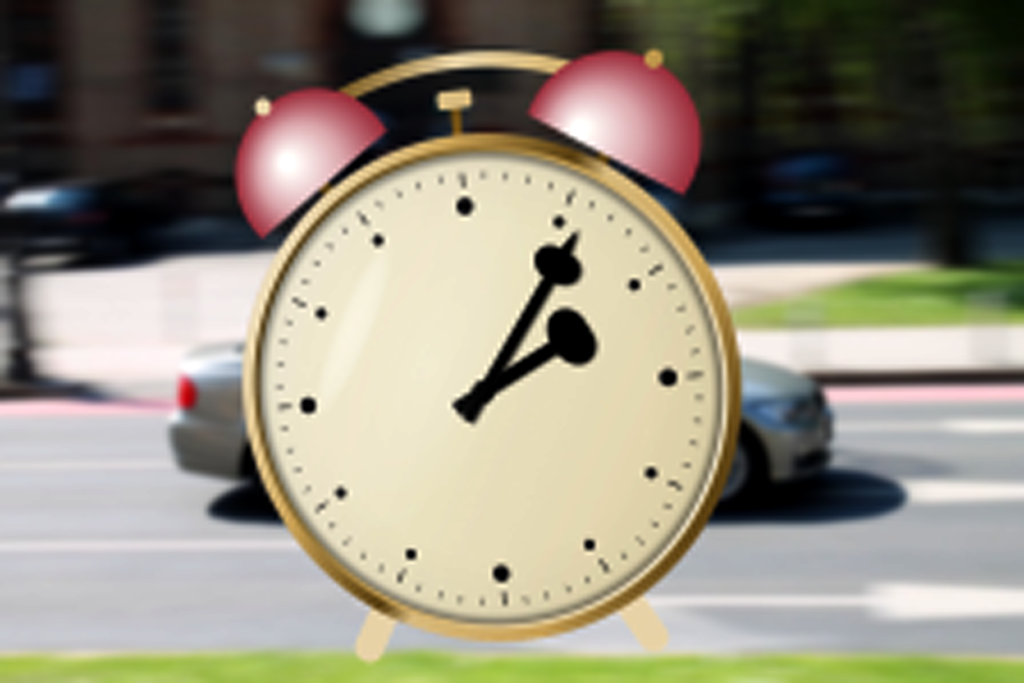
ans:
**2:06**
